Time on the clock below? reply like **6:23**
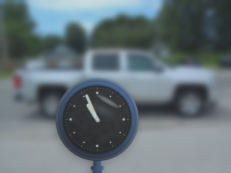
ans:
**10:56**
